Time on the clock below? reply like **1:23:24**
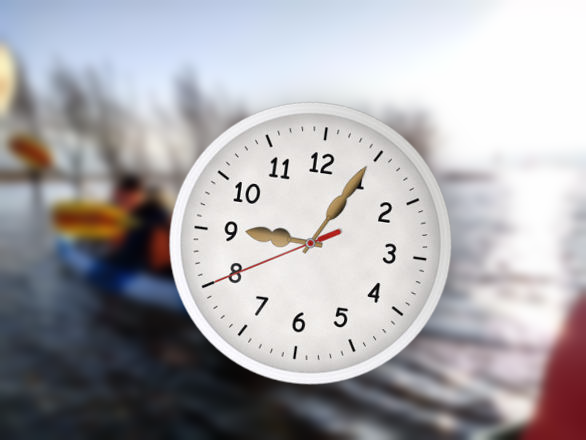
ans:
**9:04:40**
